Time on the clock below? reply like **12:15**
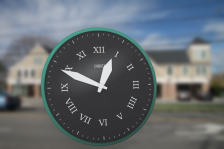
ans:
**12:49**
